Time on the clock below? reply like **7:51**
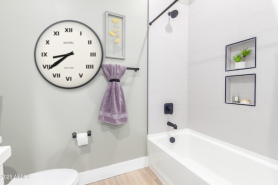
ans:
**8:39**
